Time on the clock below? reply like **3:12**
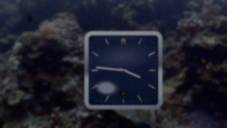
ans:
**3:46**
